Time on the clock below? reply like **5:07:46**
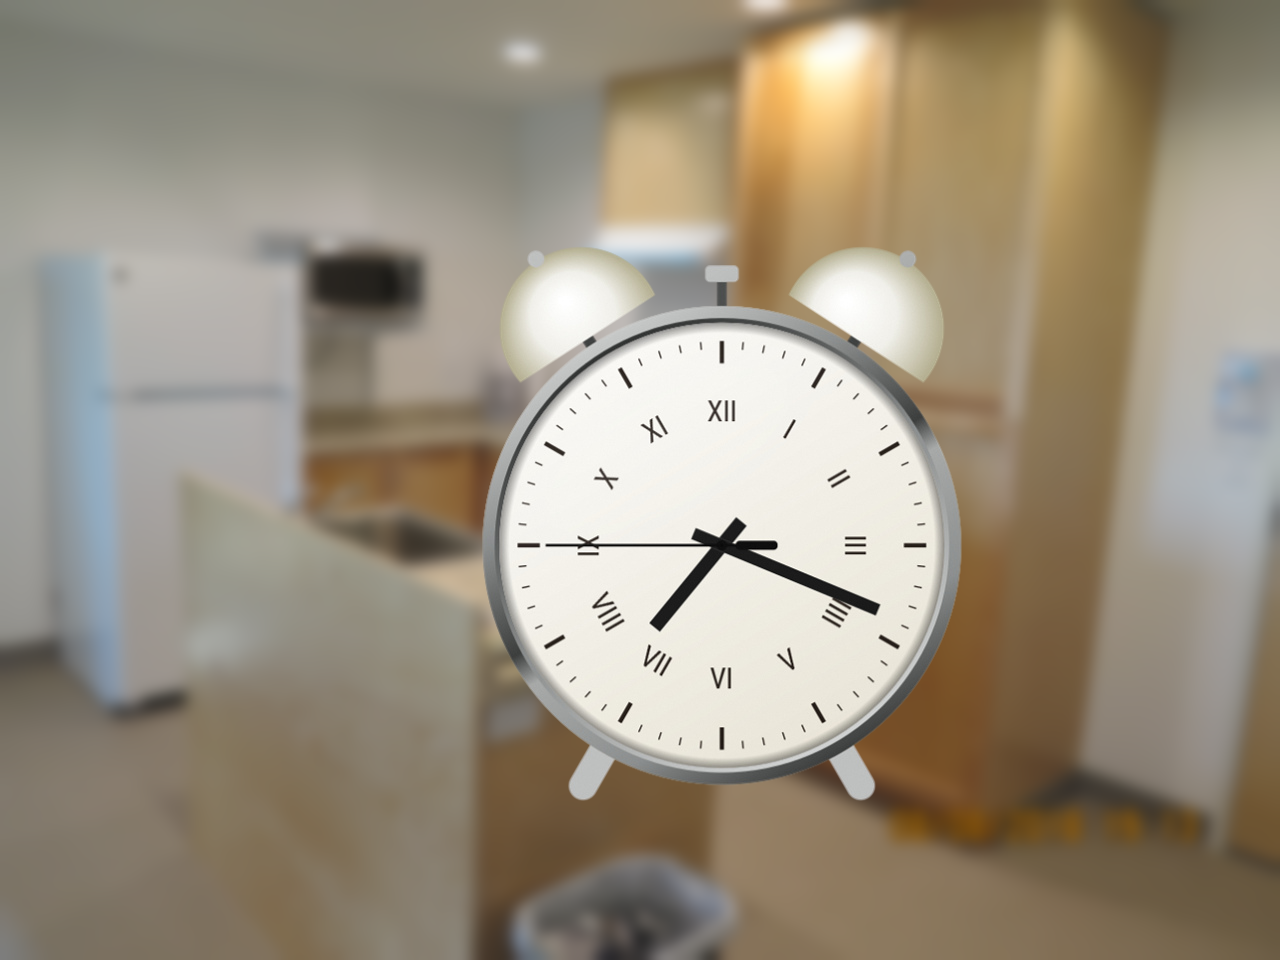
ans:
**7:18:45**
